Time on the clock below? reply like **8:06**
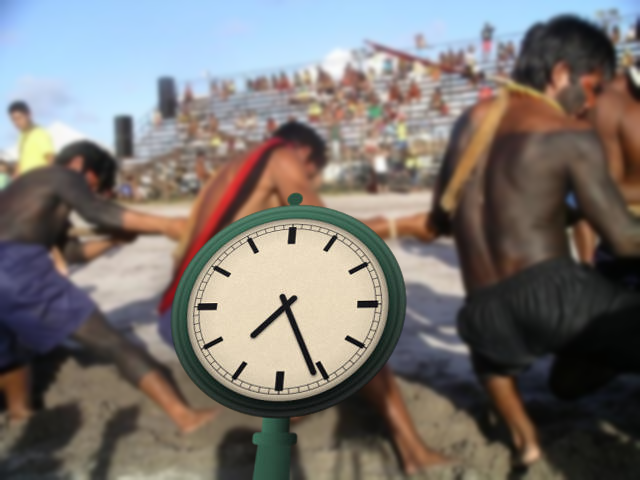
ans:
**7:26**
